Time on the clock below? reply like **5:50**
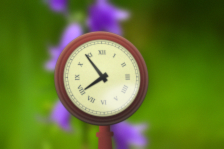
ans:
**7:54**
